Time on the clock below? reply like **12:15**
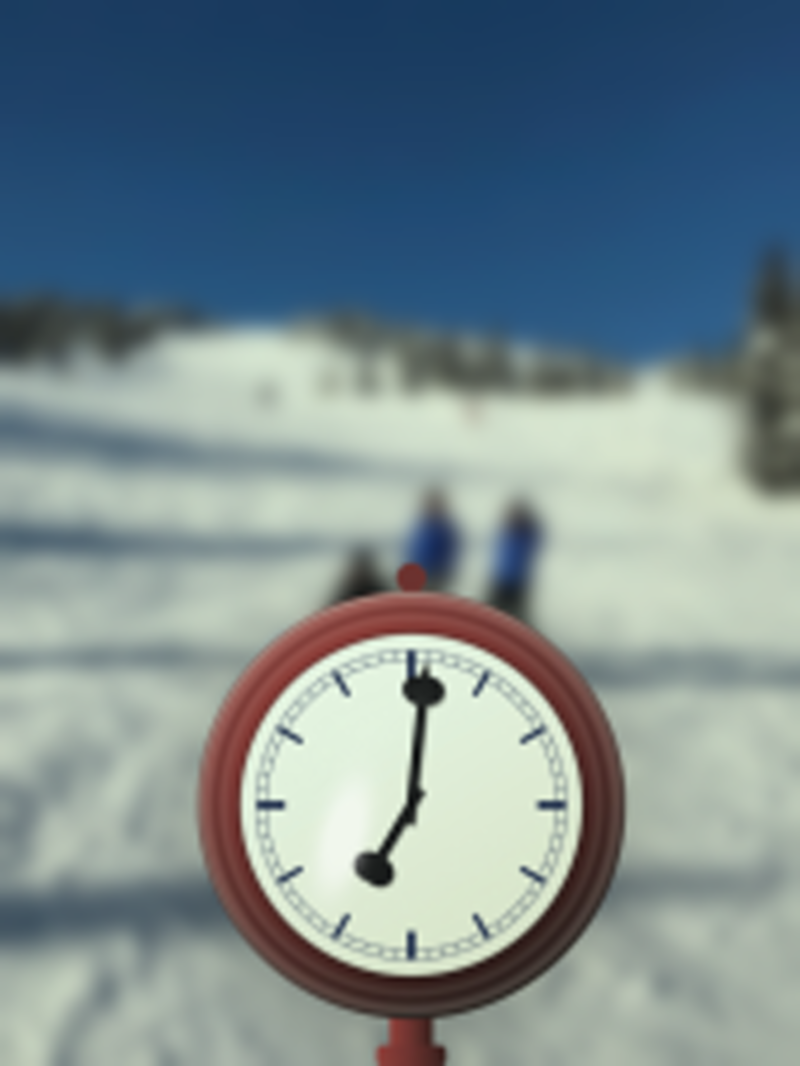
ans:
**7:01**
